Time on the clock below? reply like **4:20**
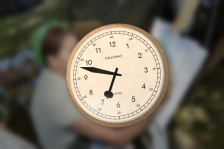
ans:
**6:48**
